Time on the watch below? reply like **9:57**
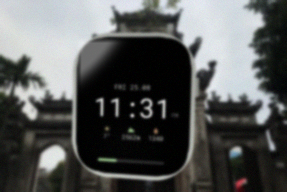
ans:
**11:31**
